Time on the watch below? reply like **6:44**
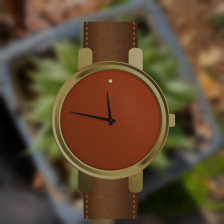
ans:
**11:47**
